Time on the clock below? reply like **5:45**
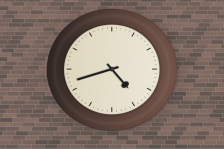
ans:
**4:42**
